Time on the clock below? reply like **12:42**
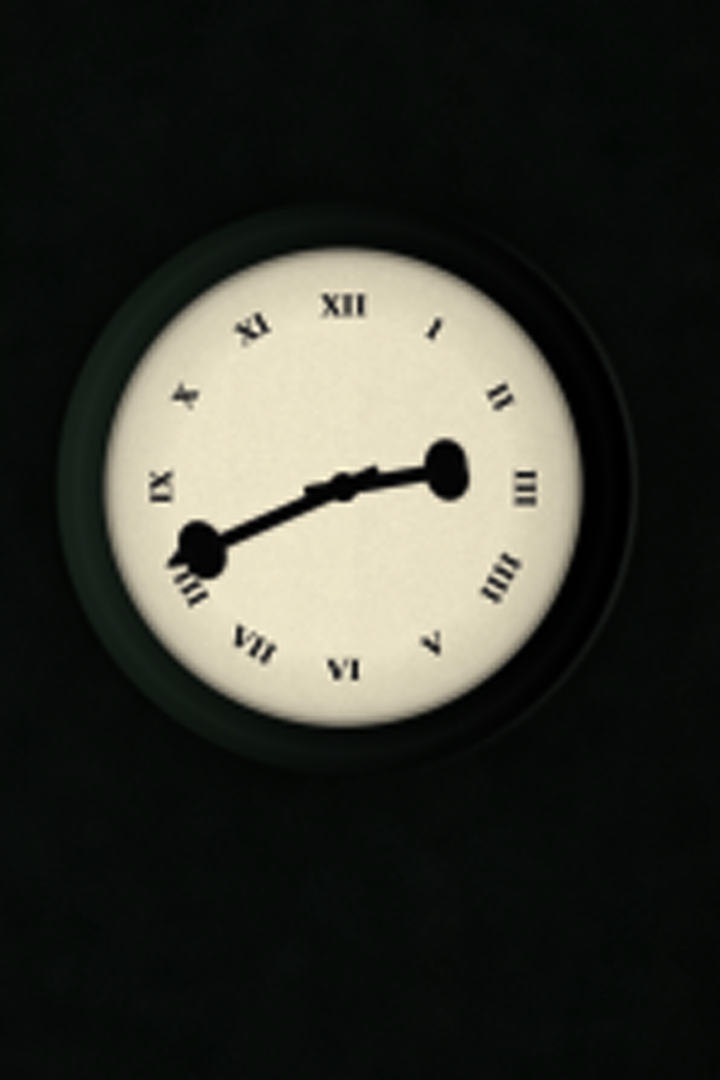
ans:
**2:41**
